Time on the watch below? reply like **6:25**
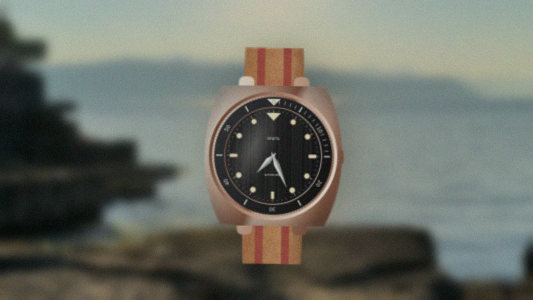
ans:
**7:26**
